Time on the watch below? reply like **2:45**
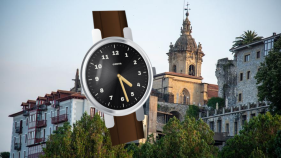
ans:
**4:28**
